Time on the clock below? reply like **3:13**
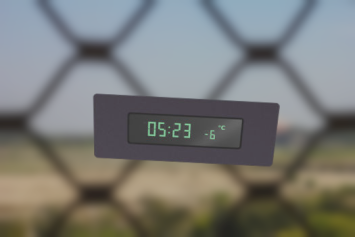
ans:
**5:23**
